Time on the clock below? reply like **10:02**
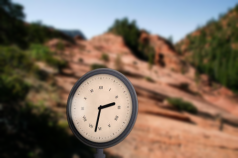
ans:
**2:32**
